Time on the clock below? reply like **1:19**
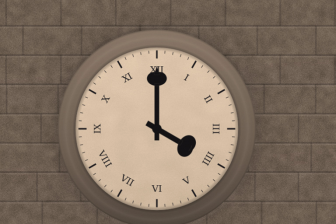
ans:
**4:00**
